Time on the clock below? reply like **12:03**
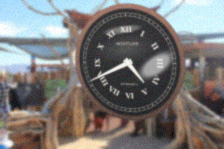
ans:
**4:41**
